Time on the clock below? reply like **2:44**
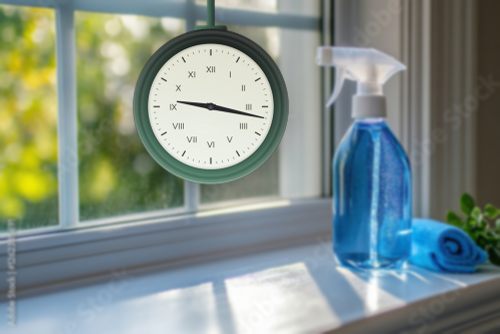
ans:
**9:17**
